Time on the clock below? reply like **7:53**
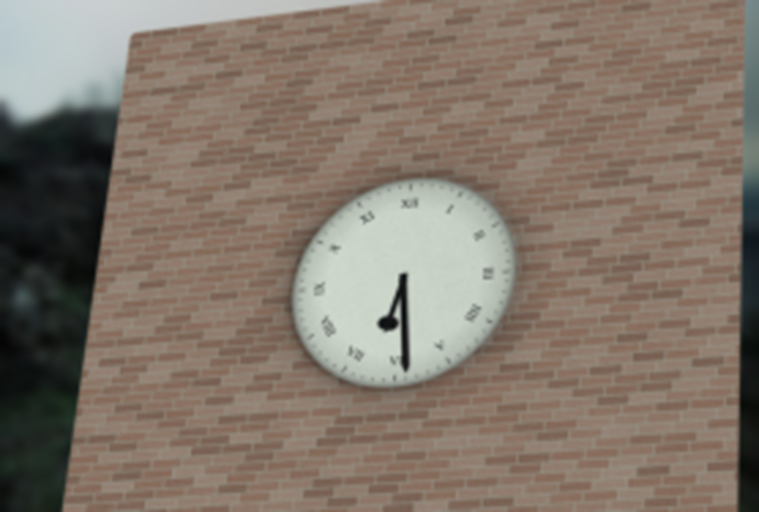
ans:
**6:29**
